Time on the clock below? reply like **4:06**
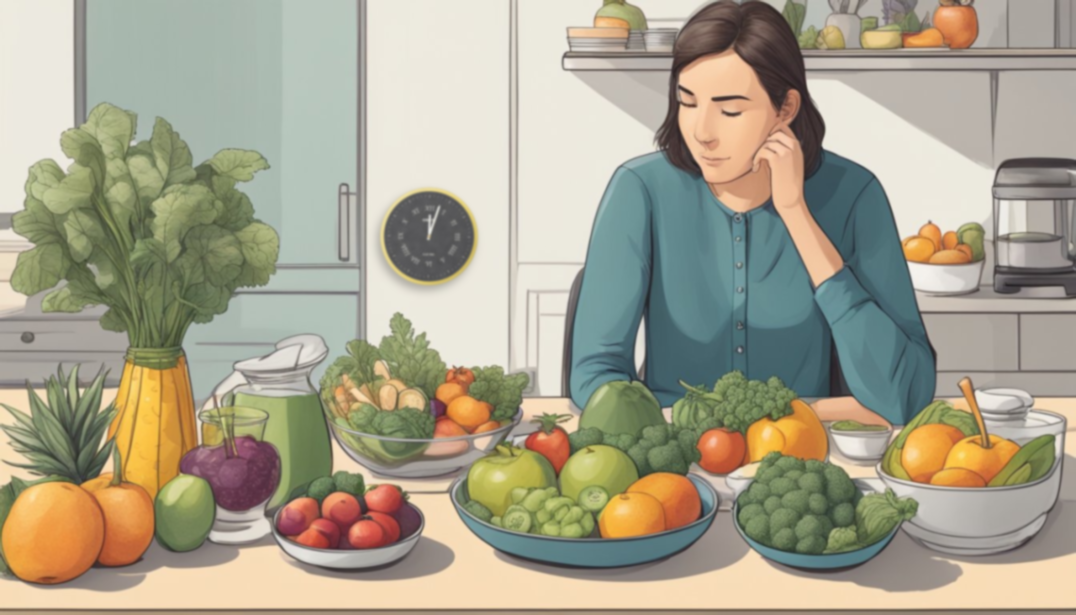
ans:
**12:03**
